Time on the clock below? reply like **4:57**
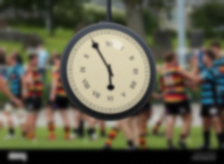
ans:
**5:55**
